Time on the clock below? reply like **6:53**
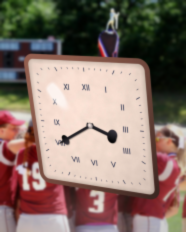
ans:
**3:40**
